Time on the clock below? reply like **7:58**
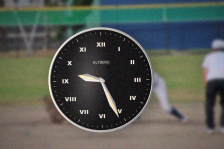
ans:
**9:26**
